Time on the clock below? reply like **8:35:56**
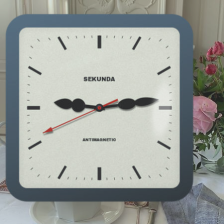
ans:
**9:13:41**
